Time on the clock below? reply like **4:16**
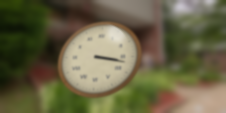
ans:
**3:17**
